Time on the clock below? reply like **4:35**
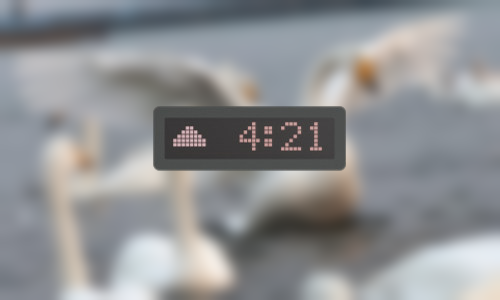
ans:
**4:21**
